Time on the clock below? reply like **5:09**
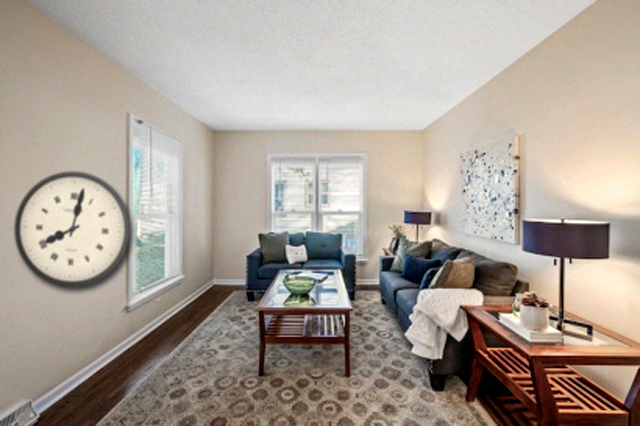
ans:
**8:02**
